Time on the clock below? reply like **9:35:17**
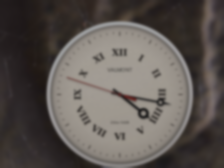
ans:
**4:16:48**
